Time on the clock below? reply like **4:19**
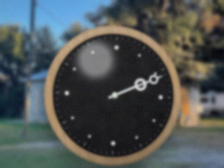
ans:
**2:11**
